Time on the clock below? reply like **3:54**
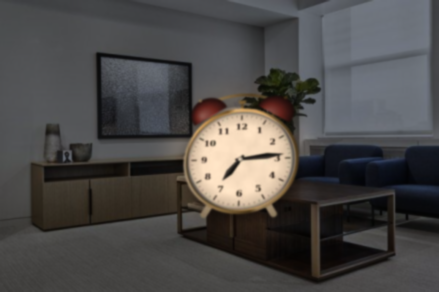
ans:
**7:14**
